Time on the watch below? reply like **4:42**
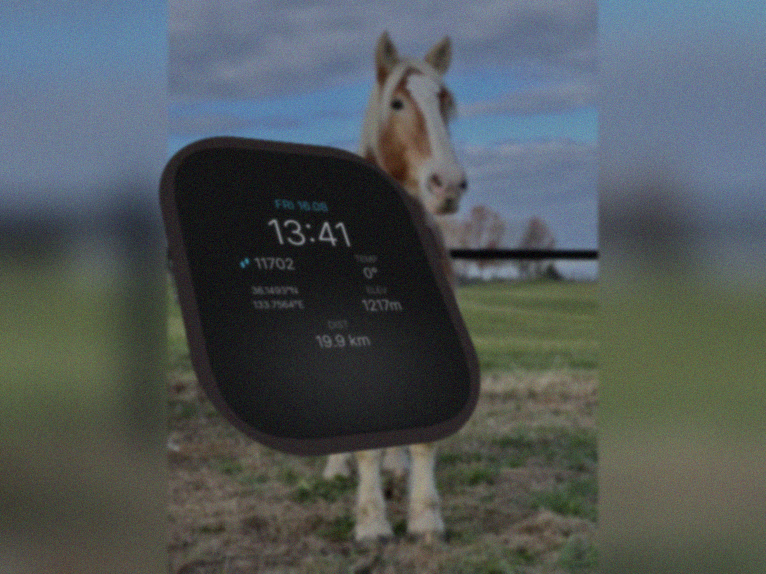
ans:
**13:41**
